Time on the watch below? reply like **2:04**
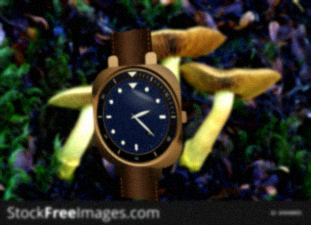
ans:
**2:22**
